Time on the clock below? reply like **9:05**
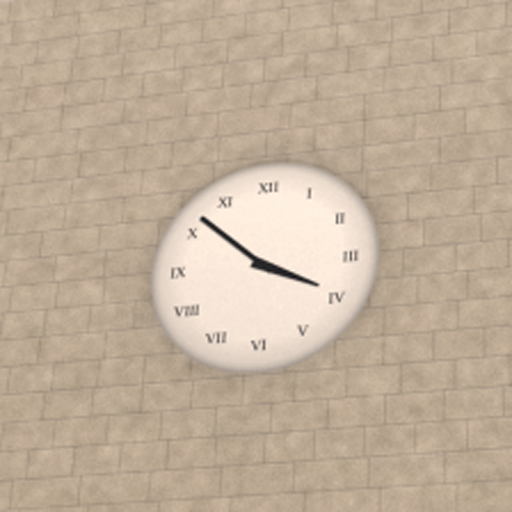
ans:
**3:52**
